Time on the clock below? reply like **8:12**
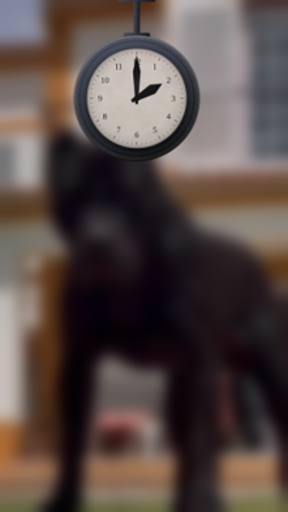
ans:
**2:00**
